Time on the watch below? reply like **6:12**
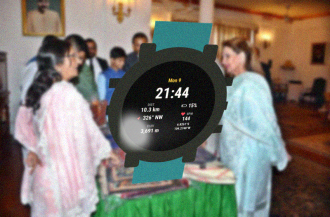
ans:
**21:44**
